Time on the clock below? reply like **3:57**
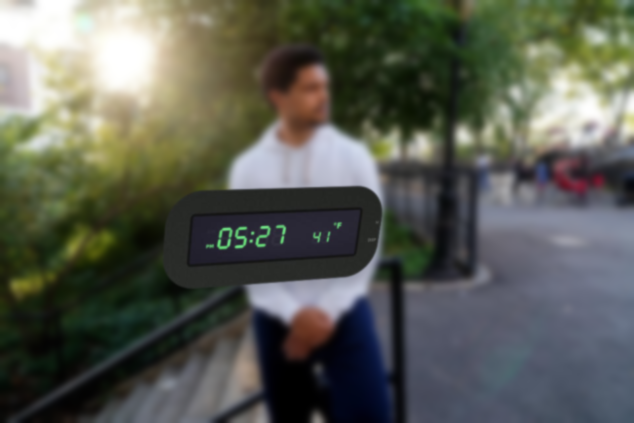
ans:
**5:27**
